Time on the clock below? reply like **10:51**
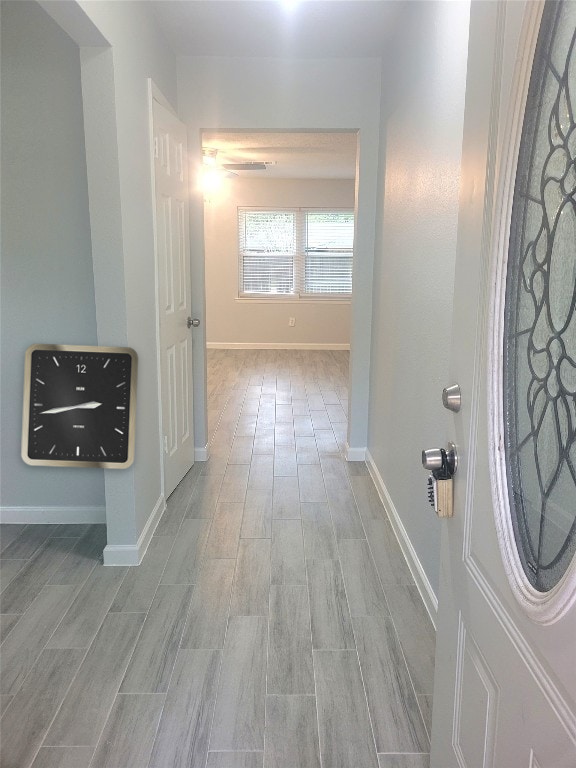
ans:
**2:43**
